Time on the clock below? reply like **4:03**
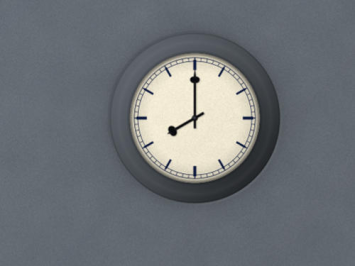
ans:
**8:00**
